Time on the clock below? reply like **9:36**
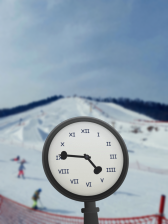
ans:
**4:46**
